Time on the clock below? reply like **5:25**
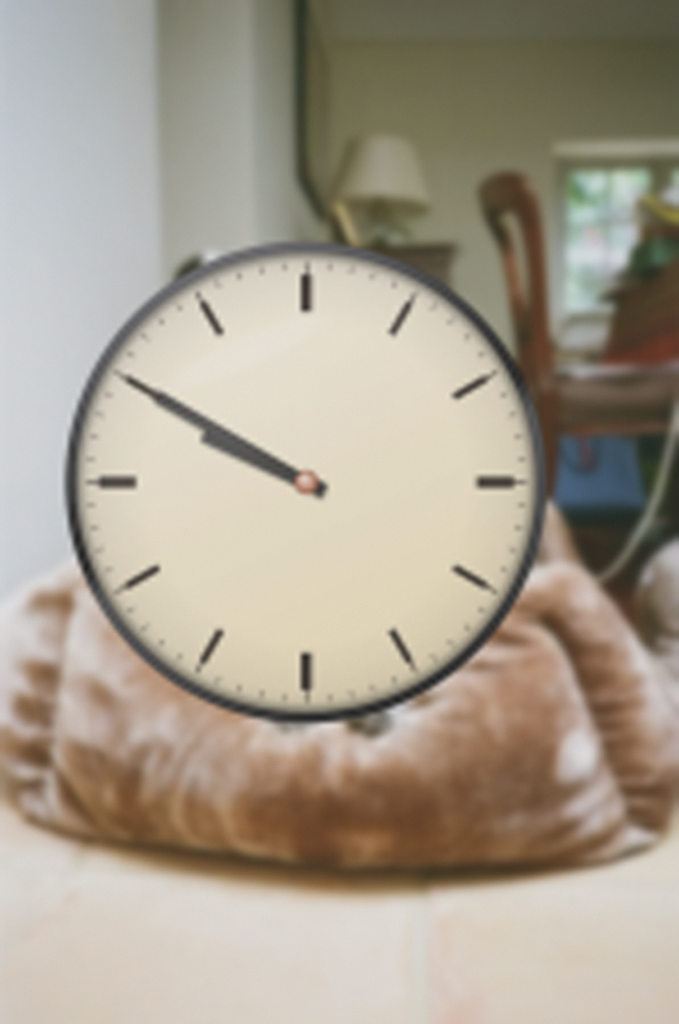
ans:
**9:50**
